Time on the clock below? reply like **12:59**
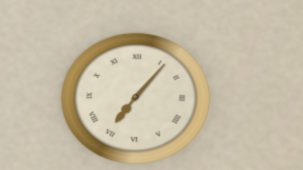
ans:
**7:06**
